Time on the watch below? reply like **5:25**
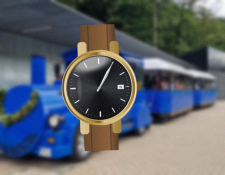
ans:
**1:05**
